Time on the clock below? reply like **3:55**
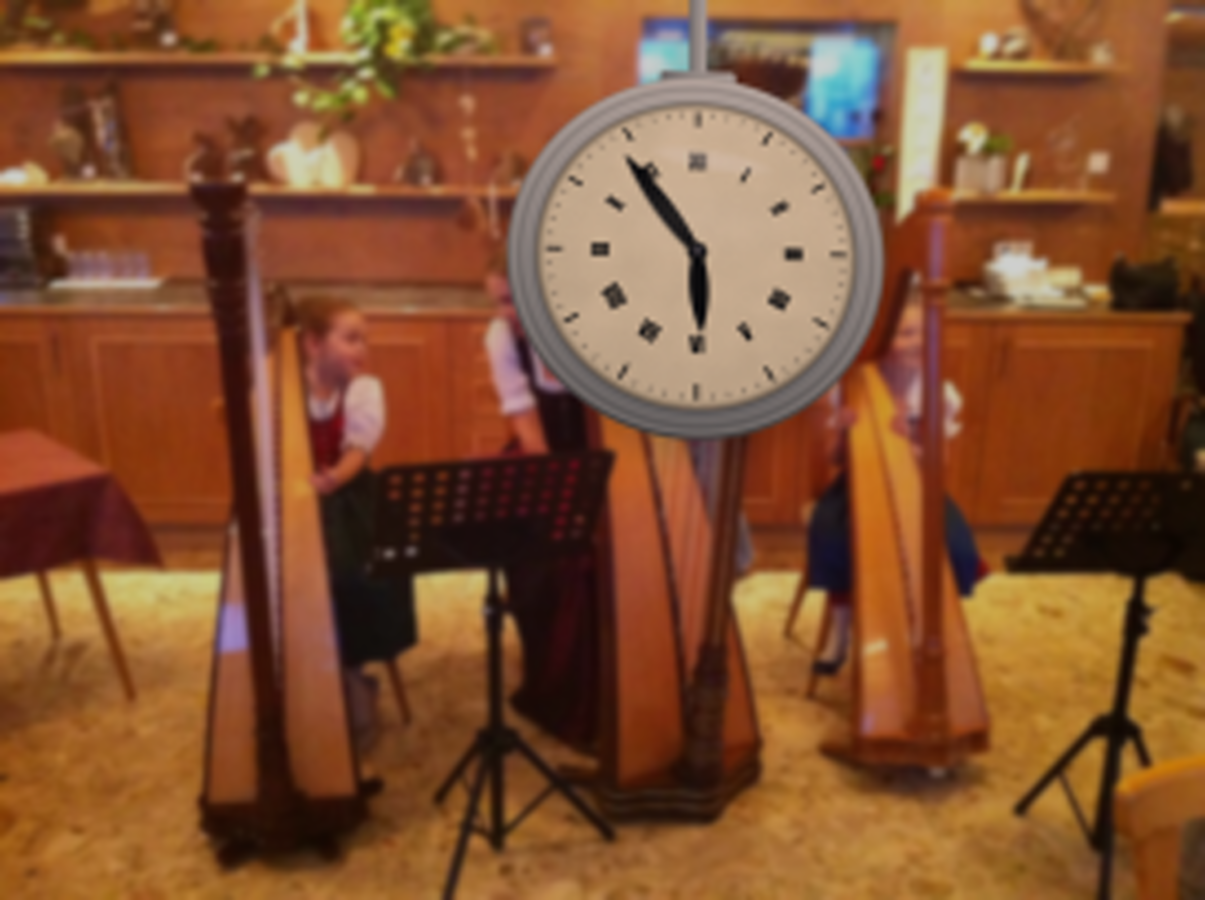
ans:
**5:54**
